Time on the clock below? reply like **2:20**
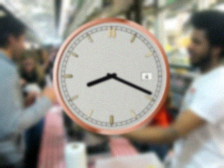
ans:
**8:19**
